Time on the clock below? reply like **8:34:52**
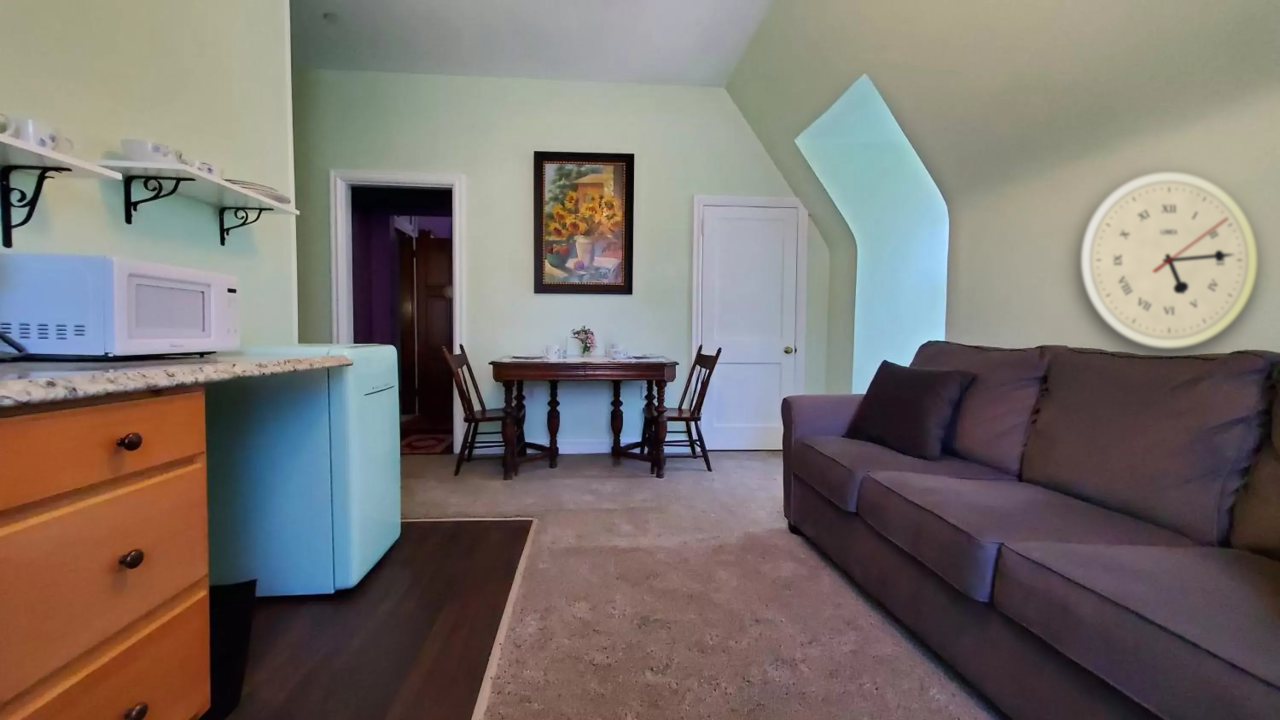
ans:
**5:14:09**
